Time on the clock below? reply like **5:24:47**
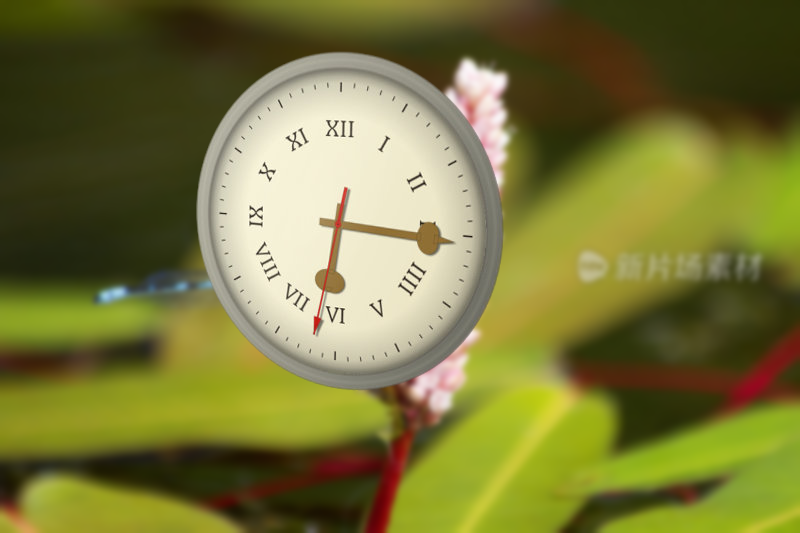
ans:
**6:15:32**
